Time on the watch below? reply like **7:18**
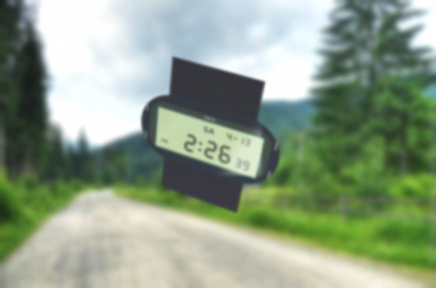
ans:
**2:26**
